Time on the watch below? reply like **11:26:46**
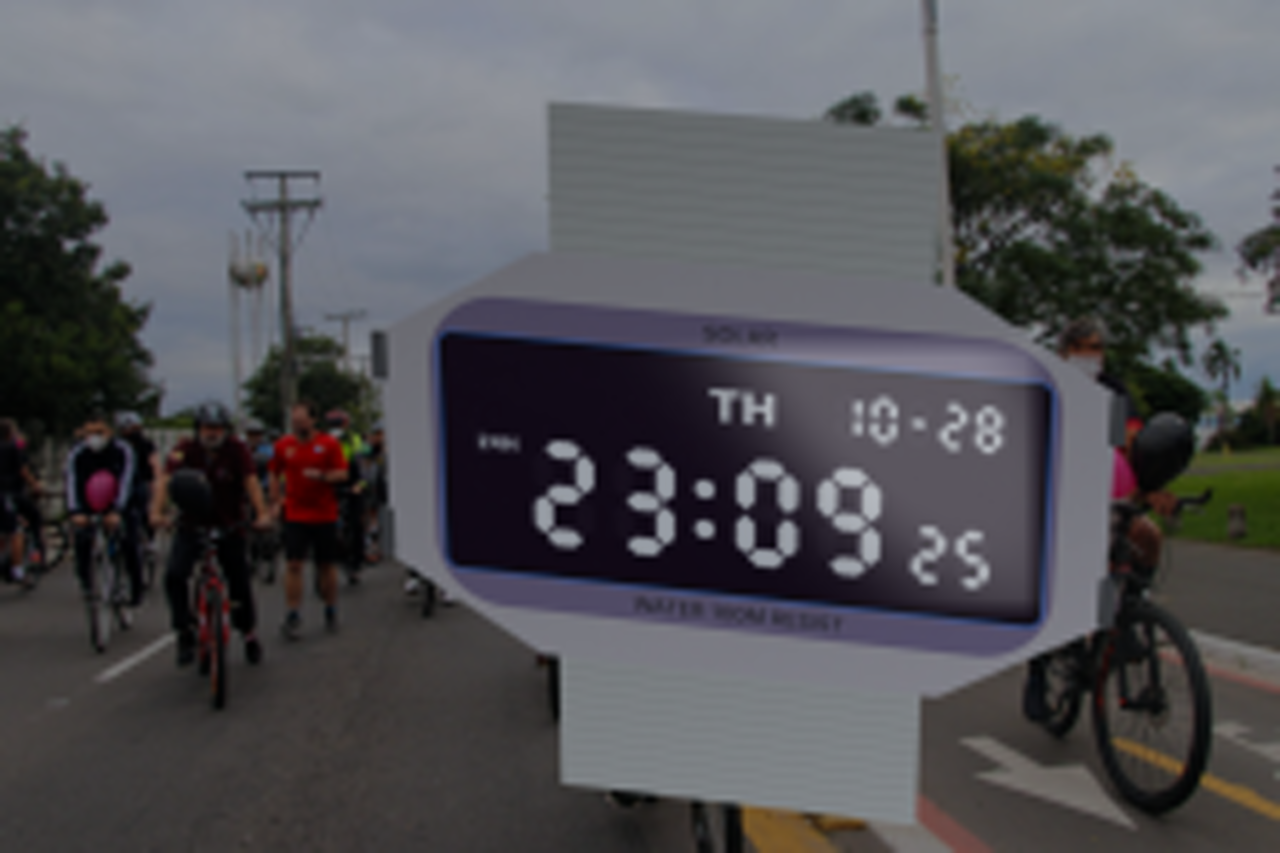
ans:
**23:09:25**
